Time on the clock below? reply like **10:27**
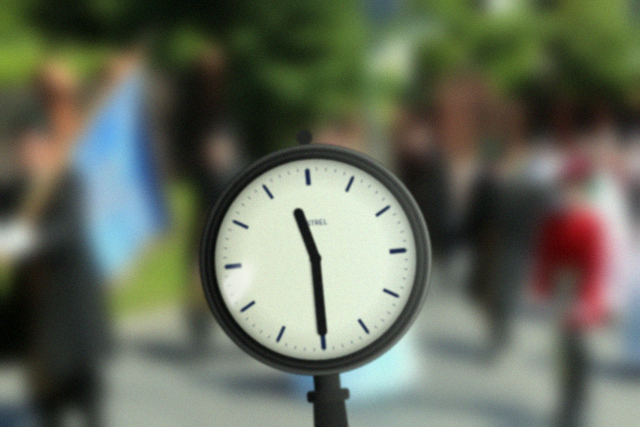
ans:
**11:30**
